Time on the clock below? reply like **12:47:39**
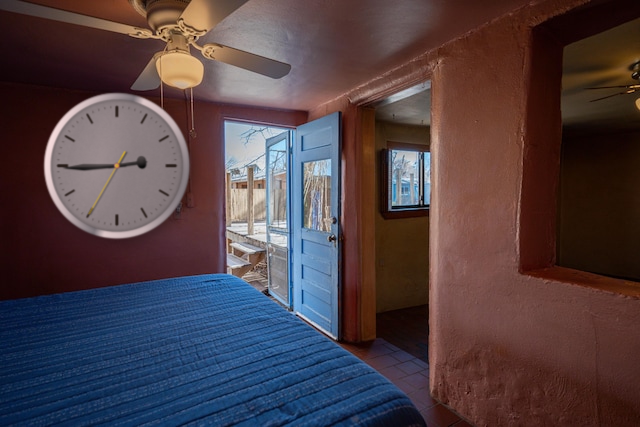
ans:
**2:44:35**
